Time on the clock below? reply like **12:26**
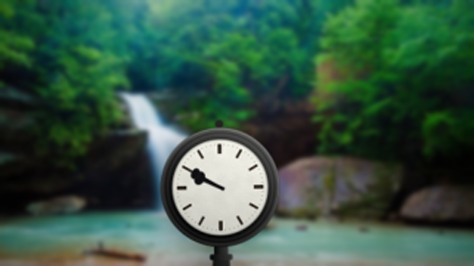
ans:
**9:50**
